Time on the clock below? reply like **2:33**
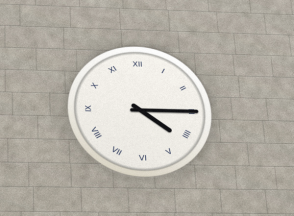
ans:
**4:15**
